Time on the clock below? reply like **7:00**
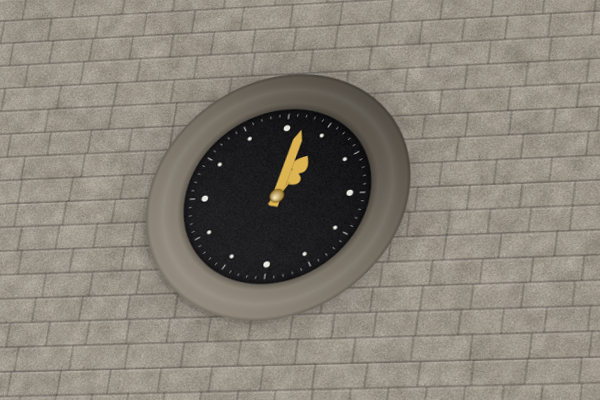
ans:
**1:02**
